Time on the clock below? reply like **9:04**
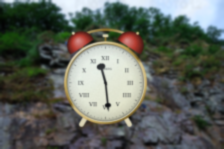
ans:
**11:29**
